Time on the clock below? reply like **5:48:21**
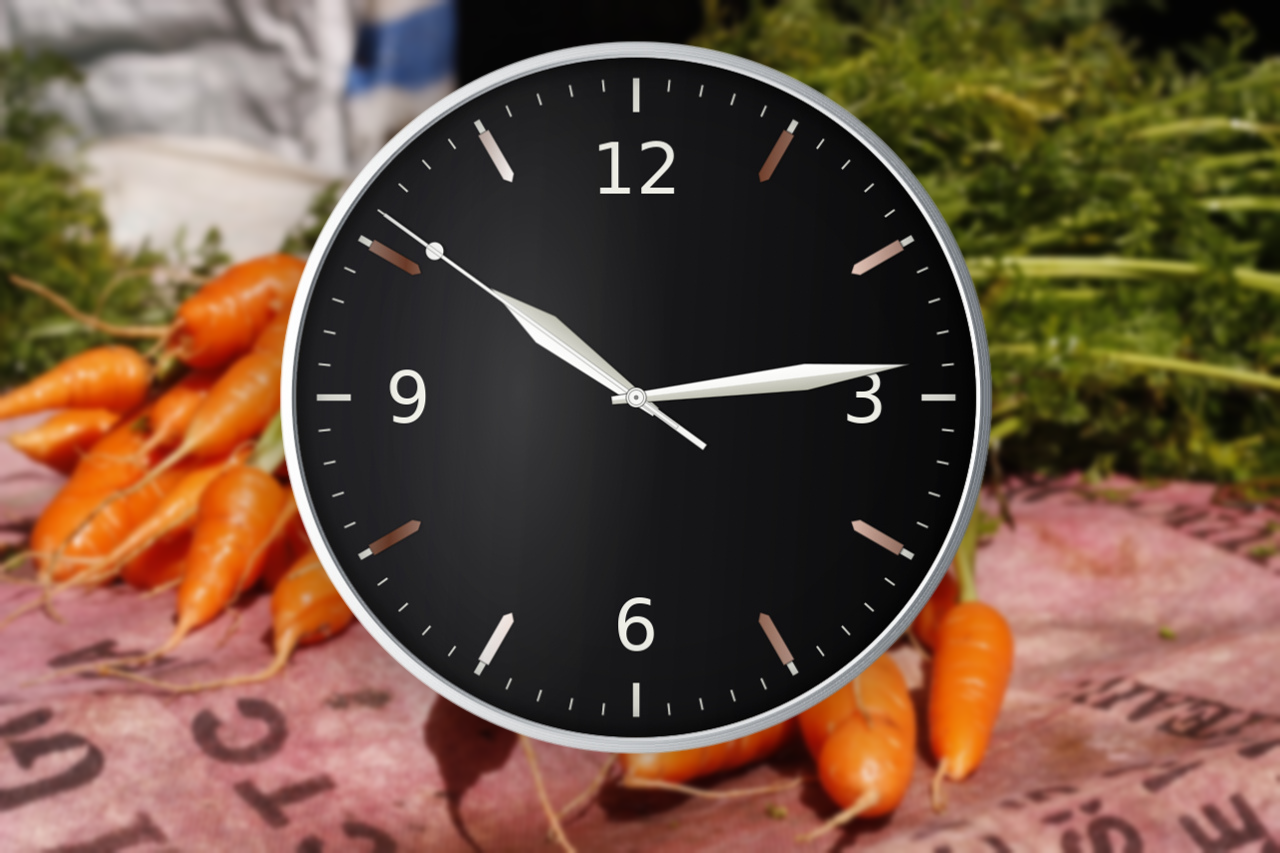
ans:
**10:13:51**
